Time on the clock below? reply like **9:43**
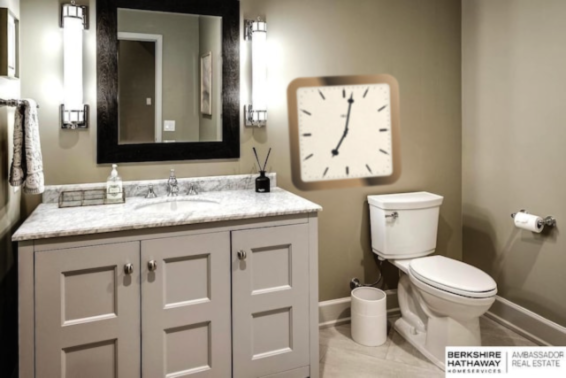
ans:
**7:02**
